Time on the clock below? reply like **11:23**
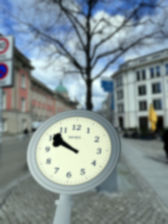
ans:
**9:51**
